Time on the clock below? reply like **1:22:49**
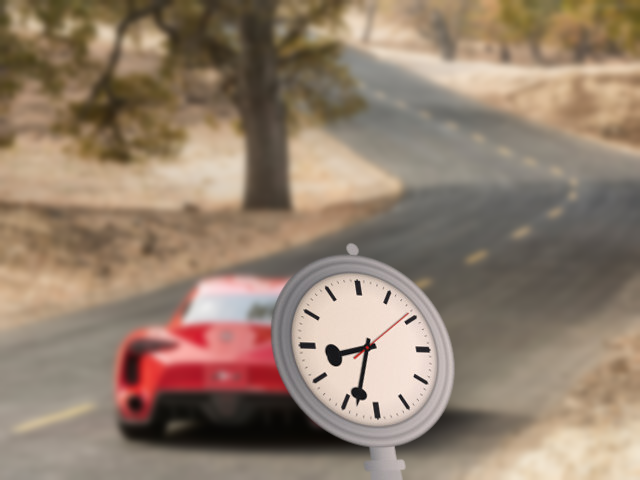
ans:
**8:33:09**
